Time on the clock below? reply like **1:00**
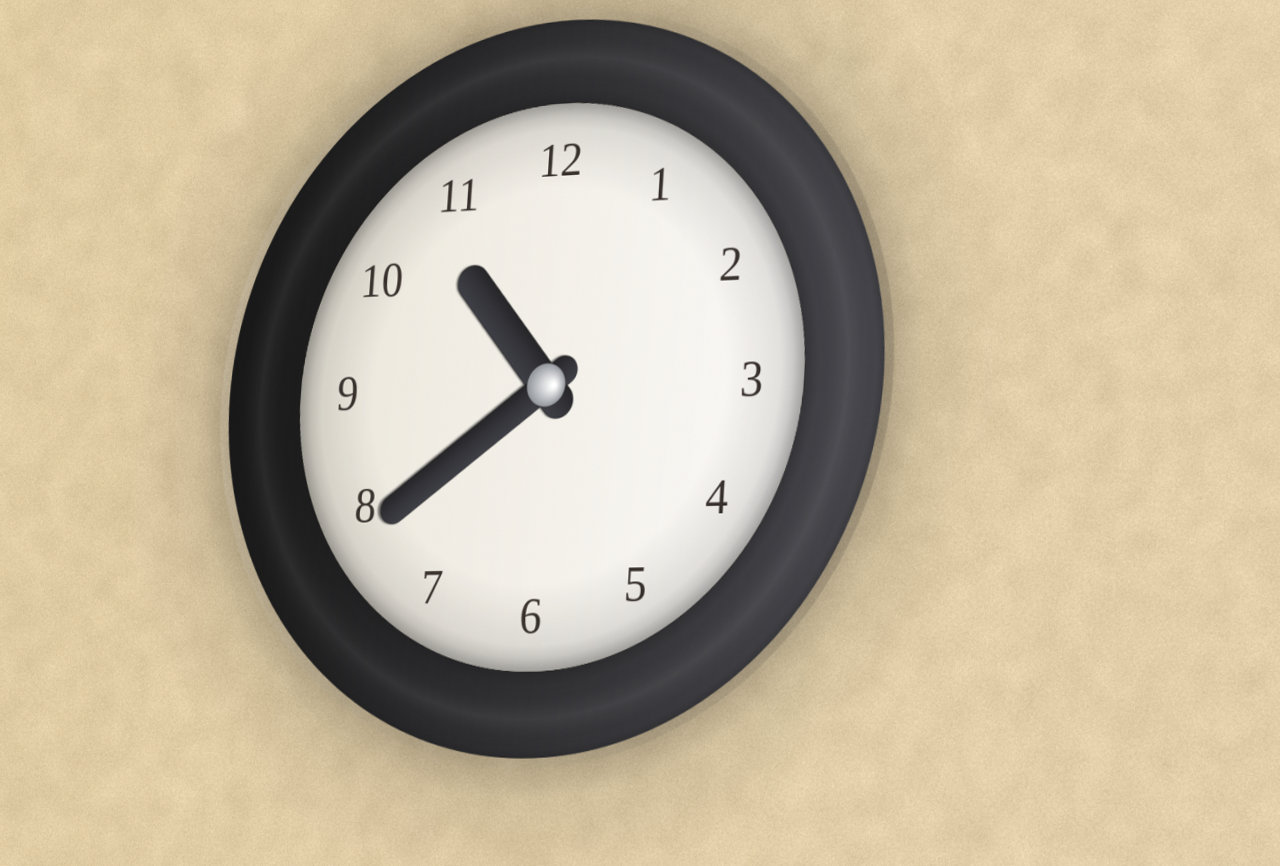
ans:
**10:39**
